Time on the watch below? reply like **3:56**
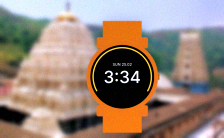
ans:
**3:34**
